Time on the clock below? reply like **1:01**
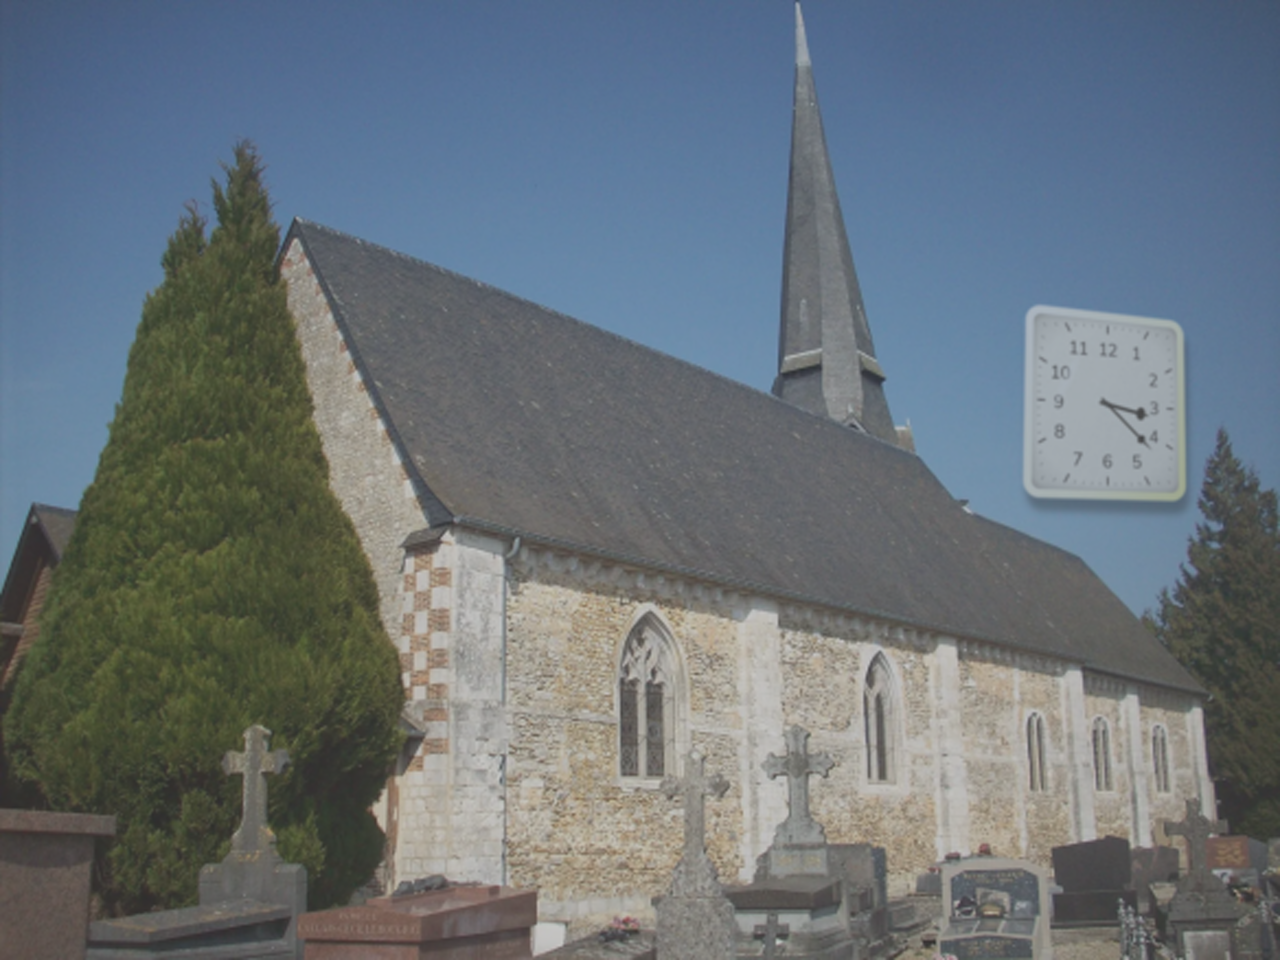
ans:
**3:22**
